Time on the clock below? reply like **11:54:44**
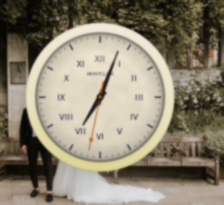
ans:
**7:03:32**
